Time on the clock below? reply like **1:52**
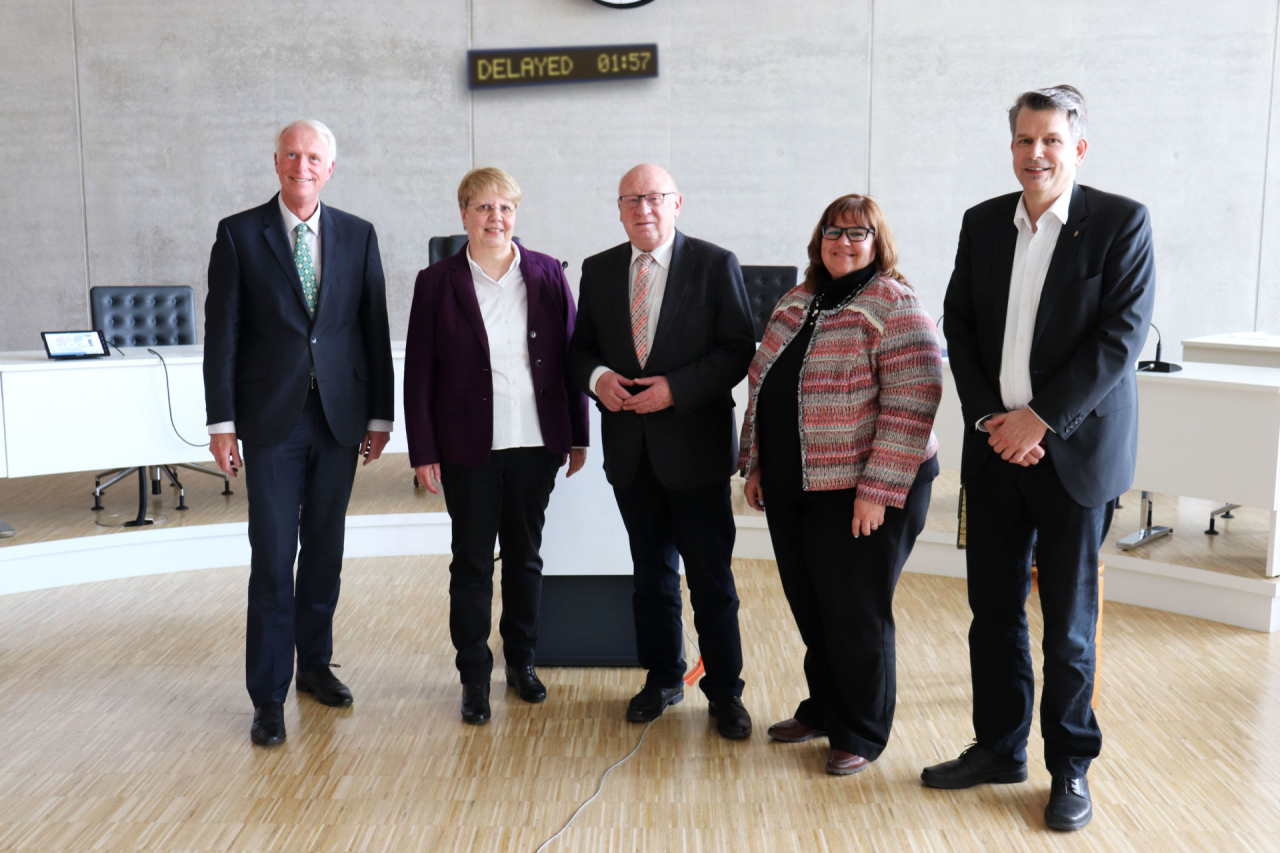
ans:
**1:57**
